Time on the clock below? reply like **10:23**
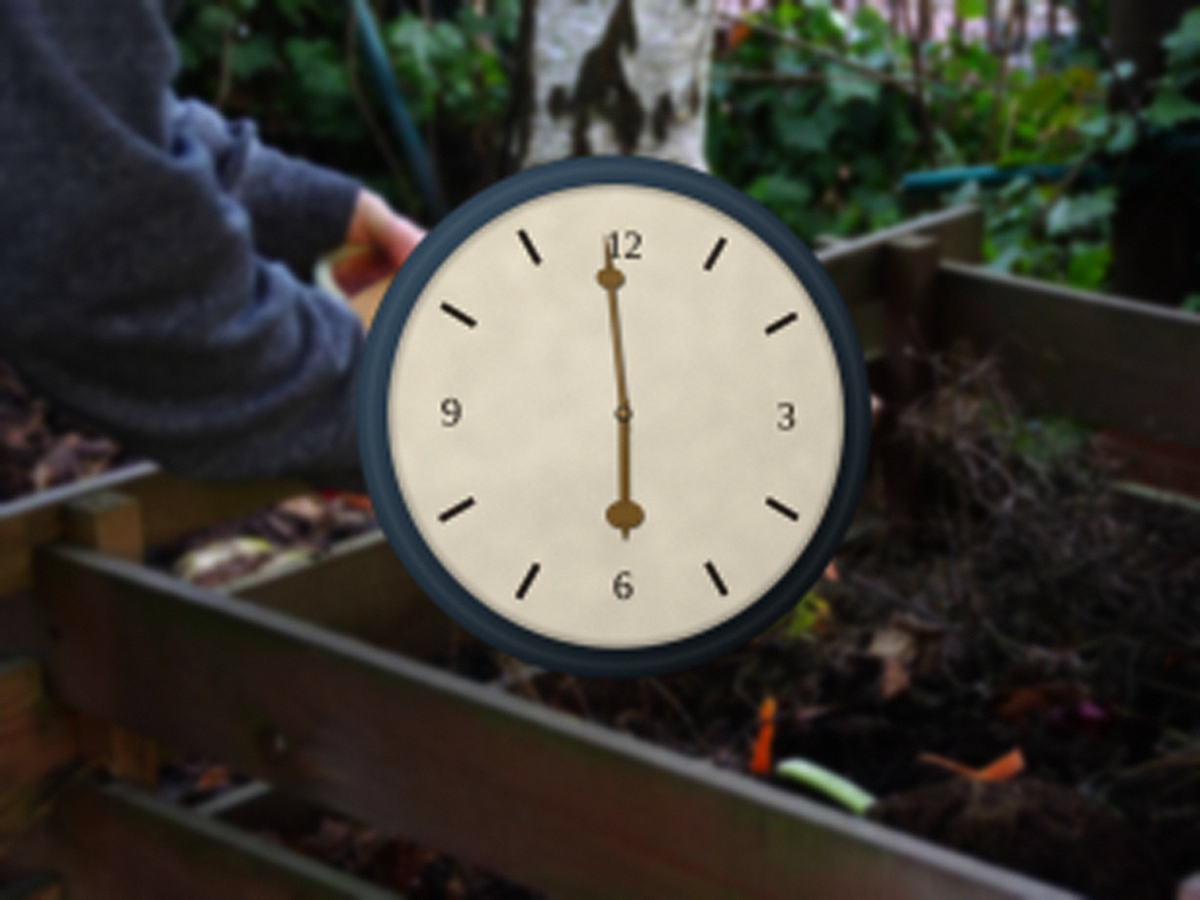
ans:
**5:59**
